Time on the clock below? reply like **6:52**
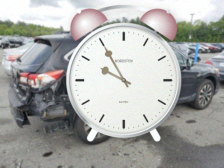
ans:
**9:55**
